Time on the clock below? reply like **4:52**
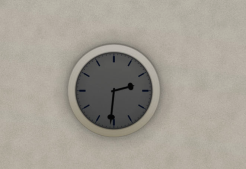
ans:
**2:31**
